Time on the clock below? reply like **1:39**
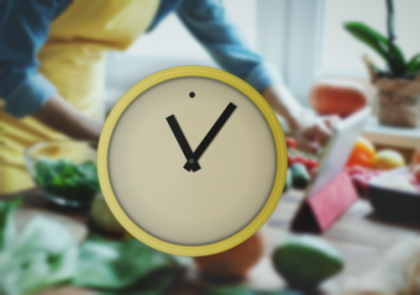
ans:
**11:06**
